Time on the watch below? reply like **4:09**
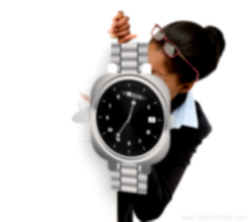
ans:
**12:36**
